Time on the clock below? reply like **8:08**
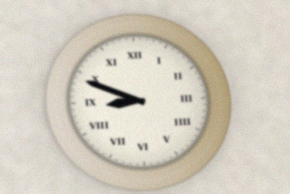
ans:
**8:49**
